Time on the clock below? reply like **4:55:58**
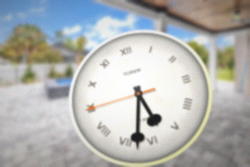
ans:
**5:32:45**
